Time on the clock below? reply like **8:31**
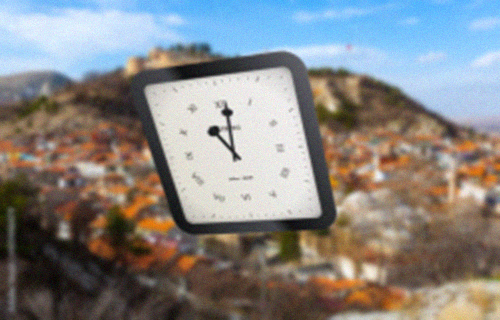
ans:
**11:01**
